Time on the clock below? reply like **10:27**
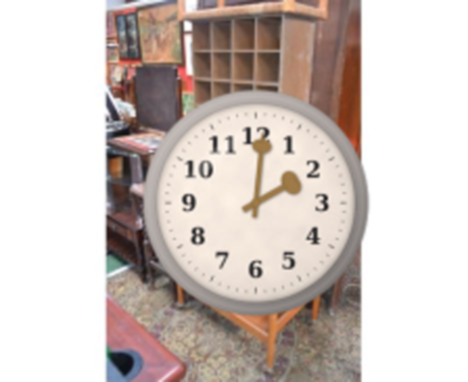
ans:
**2:01**
